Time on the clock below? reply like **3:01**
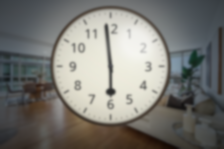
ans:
**5:59**
